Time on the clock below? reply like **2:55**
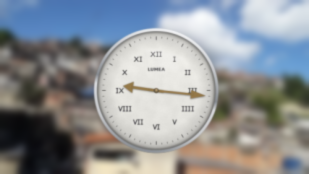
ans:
**9:16**
